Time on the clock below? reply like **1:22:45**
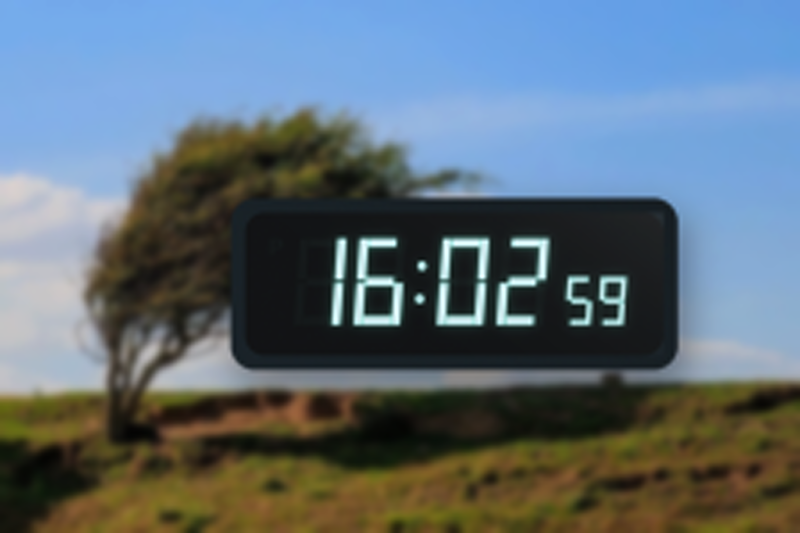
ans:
**16:02:59**
